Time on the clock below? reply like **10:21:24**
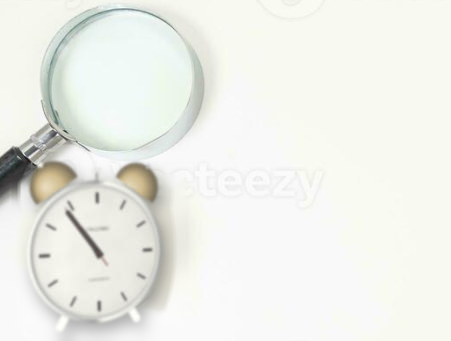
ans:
**10:53:54**
